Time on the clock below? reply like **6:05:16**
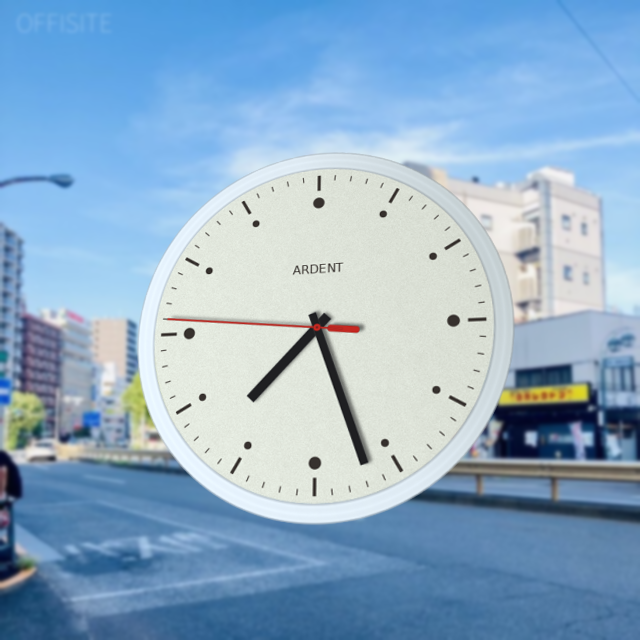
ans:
**7:26:46**
